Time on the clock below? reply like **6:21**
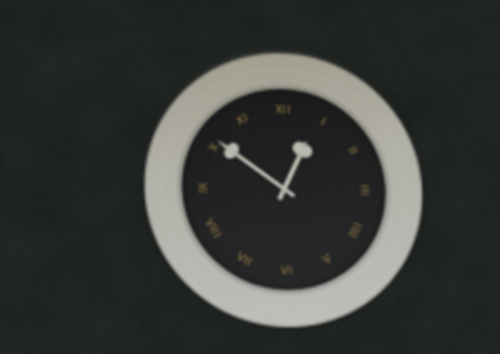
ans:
**12:51**
